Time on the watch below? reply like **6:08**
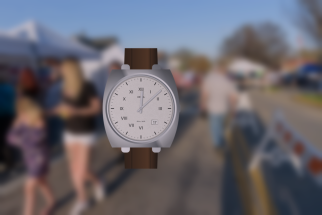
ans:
**12:08**
